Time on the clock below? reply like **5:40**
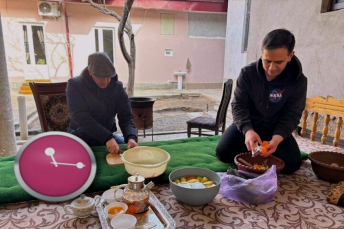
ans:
**11:16**
